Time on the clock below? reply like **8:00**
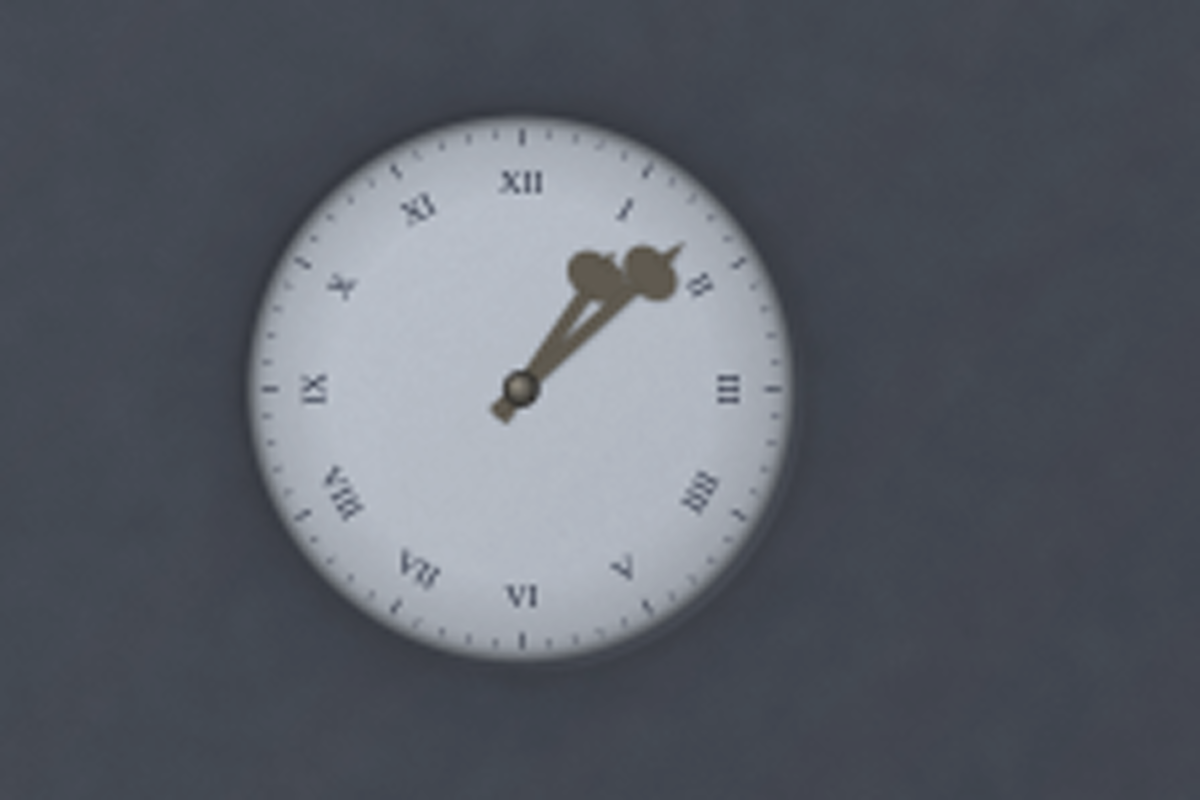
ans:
**1:08**
